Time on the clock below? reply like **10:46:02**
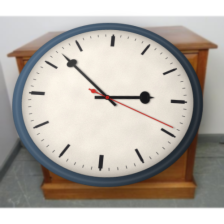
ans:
**2:52:19**
